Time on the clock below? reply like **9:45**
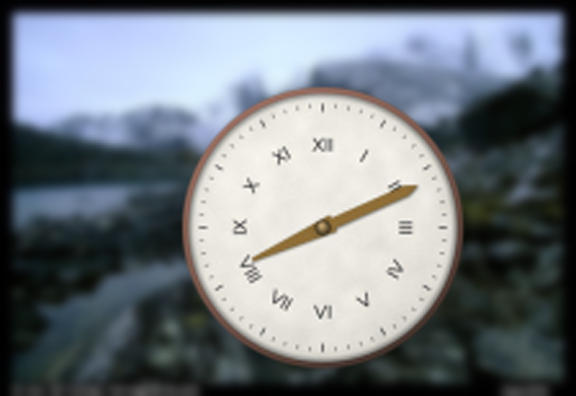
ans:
**8:11**
